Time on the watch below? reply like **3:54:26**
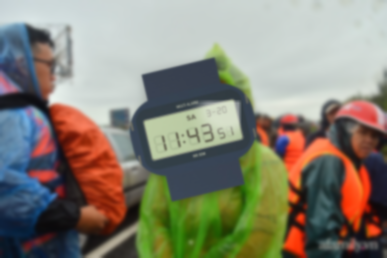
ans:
**11:43:51**
